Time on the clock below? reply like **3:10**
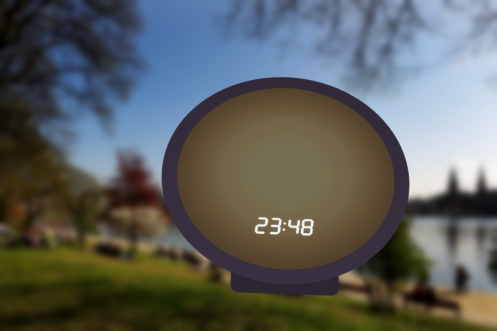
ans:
**23:48**
